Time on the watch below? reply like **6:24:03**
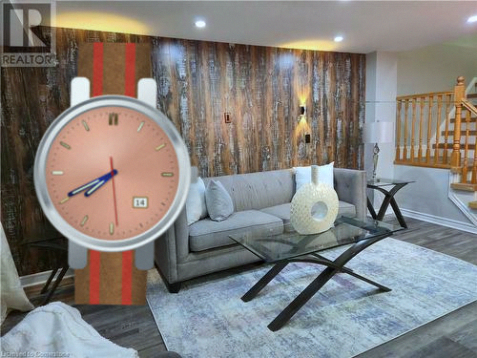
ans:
**7:40:29**
